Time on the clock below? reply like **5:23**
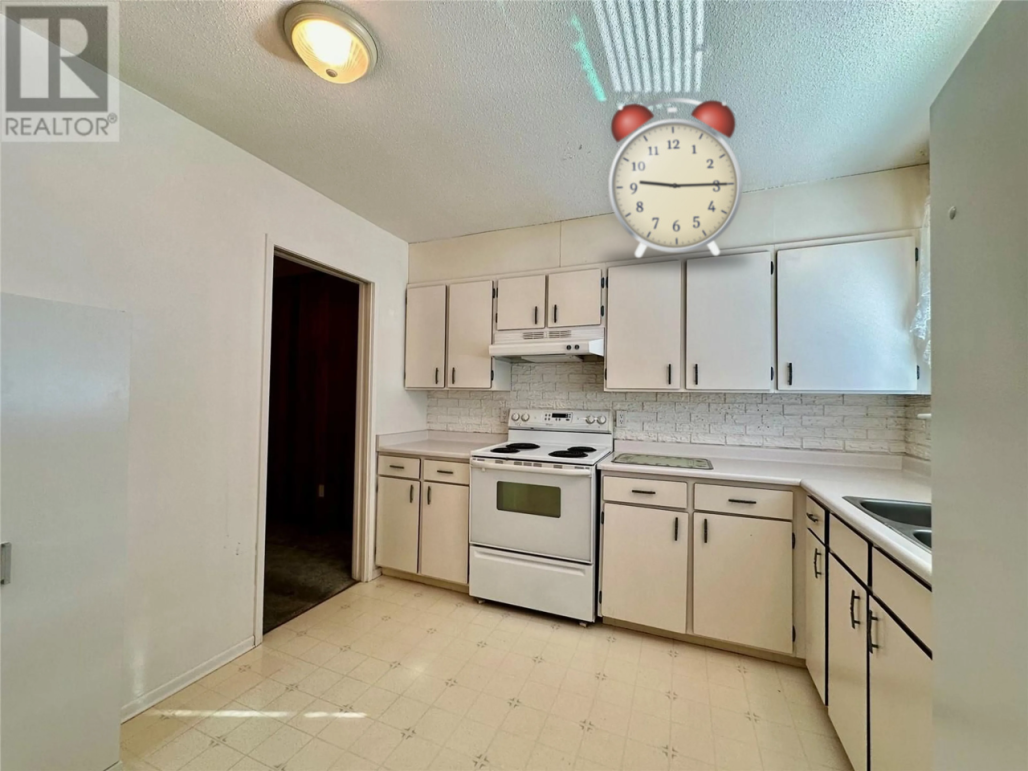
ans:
**9:15**
